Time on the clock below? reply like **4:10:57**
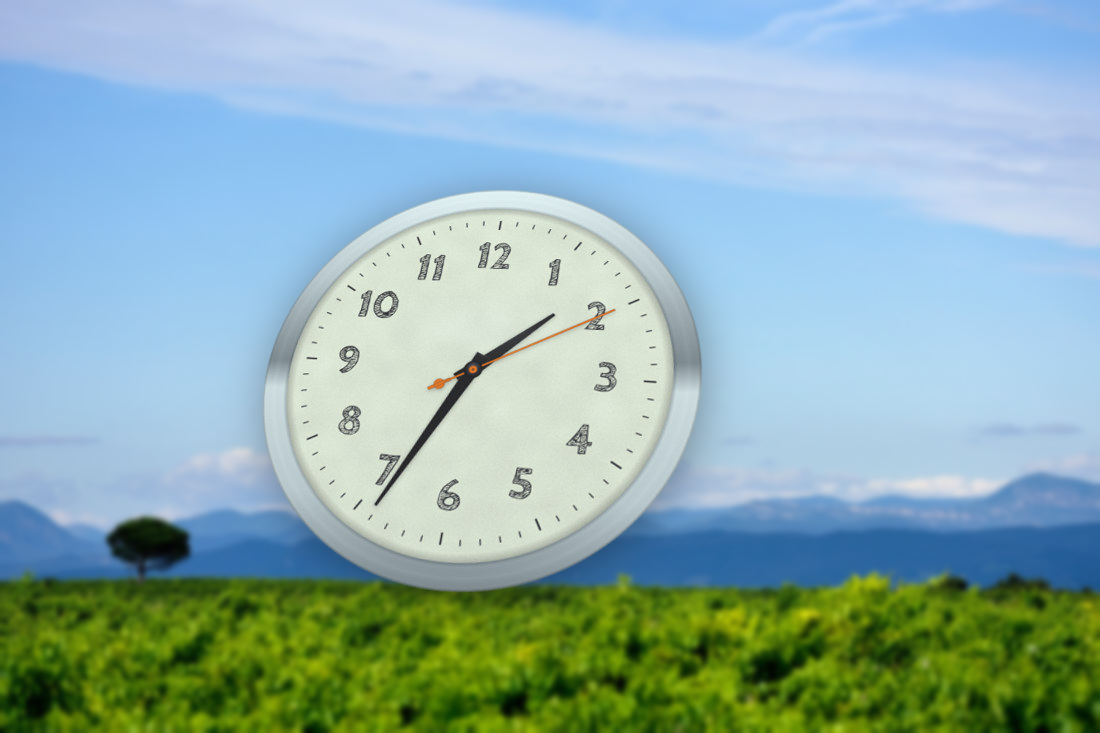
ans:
**1:34:10**
